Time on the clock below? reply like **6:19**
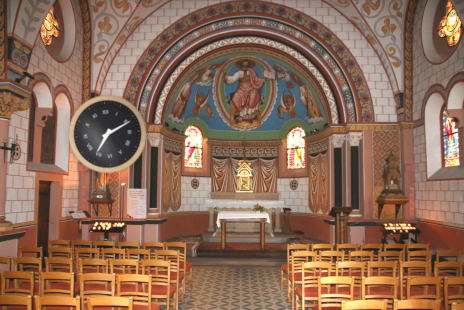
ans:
**7:11**
